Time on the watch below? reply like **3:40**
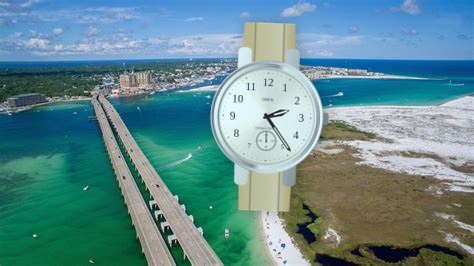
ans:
**2:24**
